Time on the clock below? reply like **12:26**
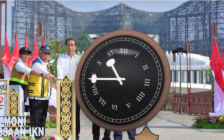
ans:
**10:44**
